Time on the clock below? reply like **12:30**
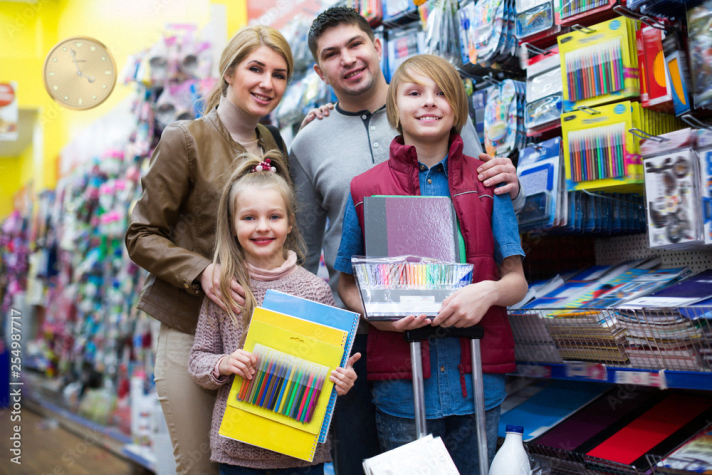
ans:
**3:57**
